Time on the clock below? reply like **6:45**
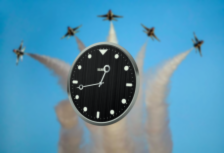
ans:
**12:43**
